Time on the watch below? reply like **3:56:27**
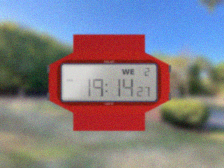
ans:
**19:14:27**
